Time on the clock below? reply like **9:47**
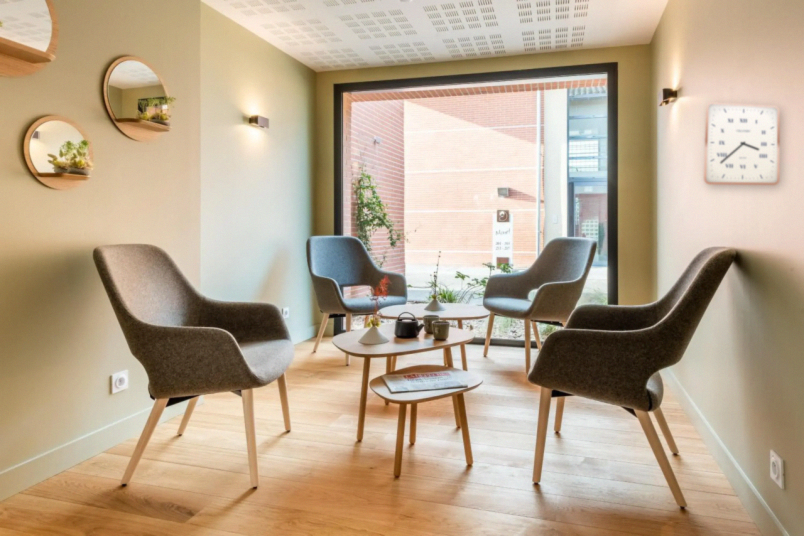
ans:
**3:38**
